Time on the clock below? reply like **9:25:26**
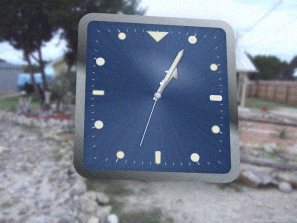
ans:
**1:04:33**
